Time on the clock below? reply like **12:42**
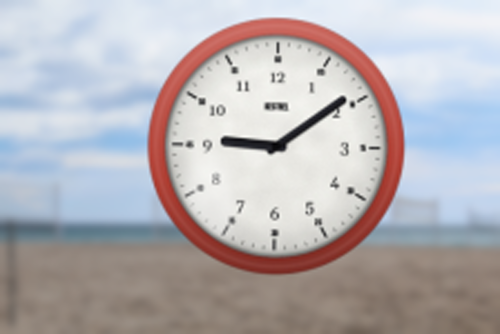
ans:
**9:09**
